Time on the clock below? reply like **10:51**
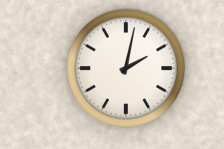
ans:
**2:02**
